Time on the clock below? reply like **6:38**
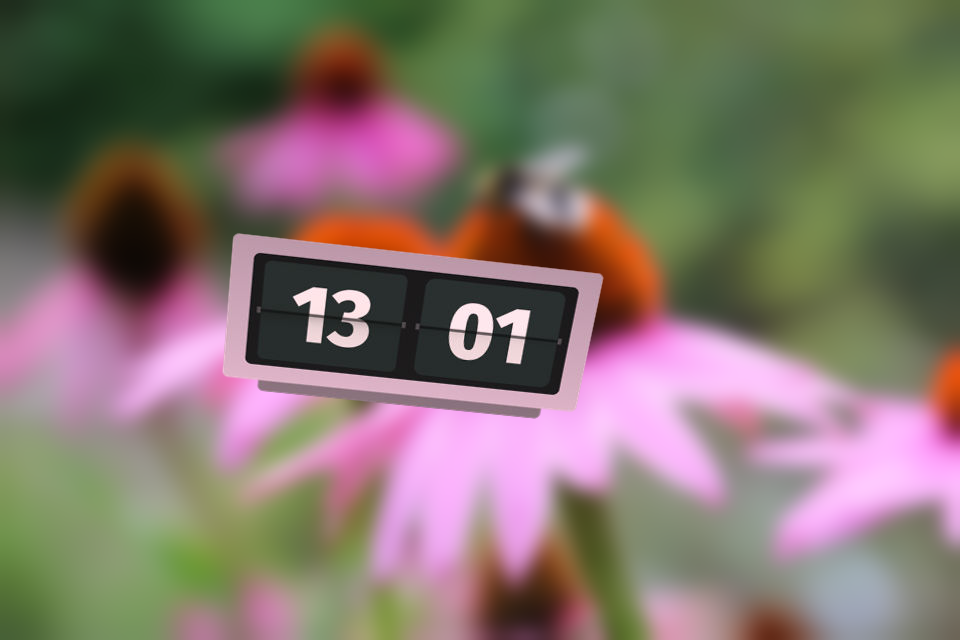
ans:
**13:01**
